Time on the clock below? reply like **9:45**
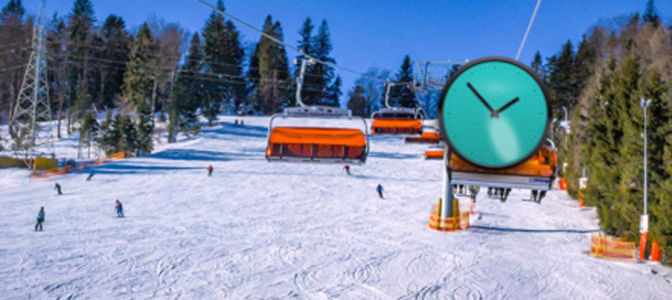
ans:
**1:53**
